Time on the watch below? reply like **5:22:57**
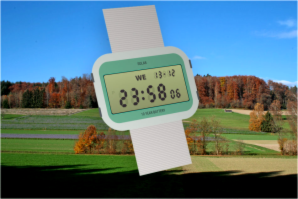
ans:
**23:58:06**
